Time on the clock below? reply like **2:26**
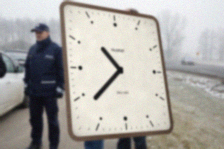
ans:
**10:38**
